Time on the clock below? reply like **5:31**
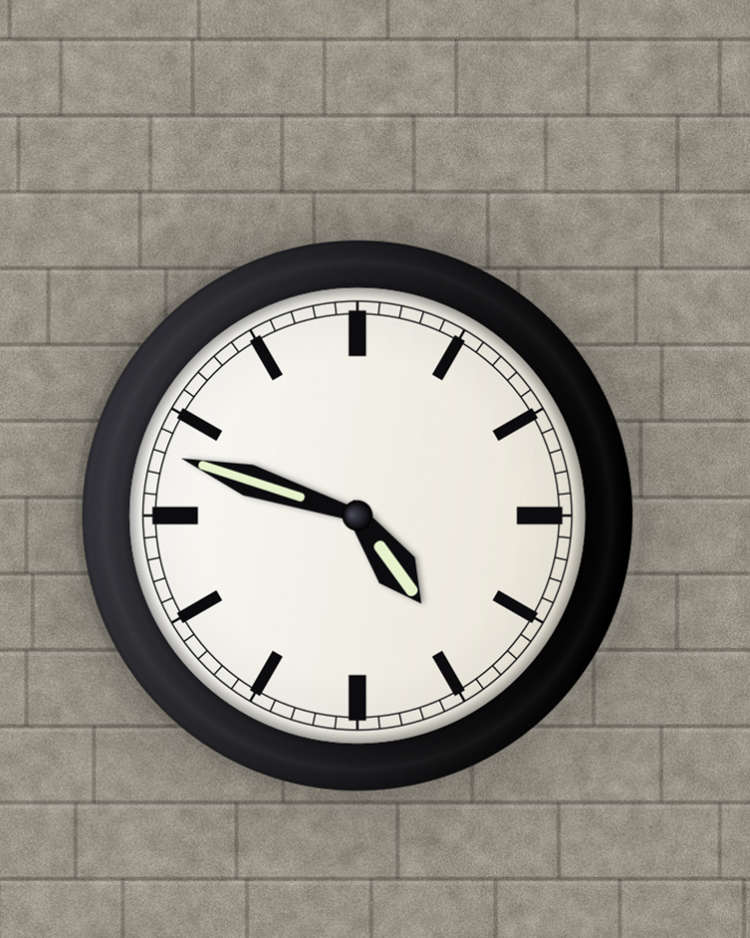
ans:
**4:48**
